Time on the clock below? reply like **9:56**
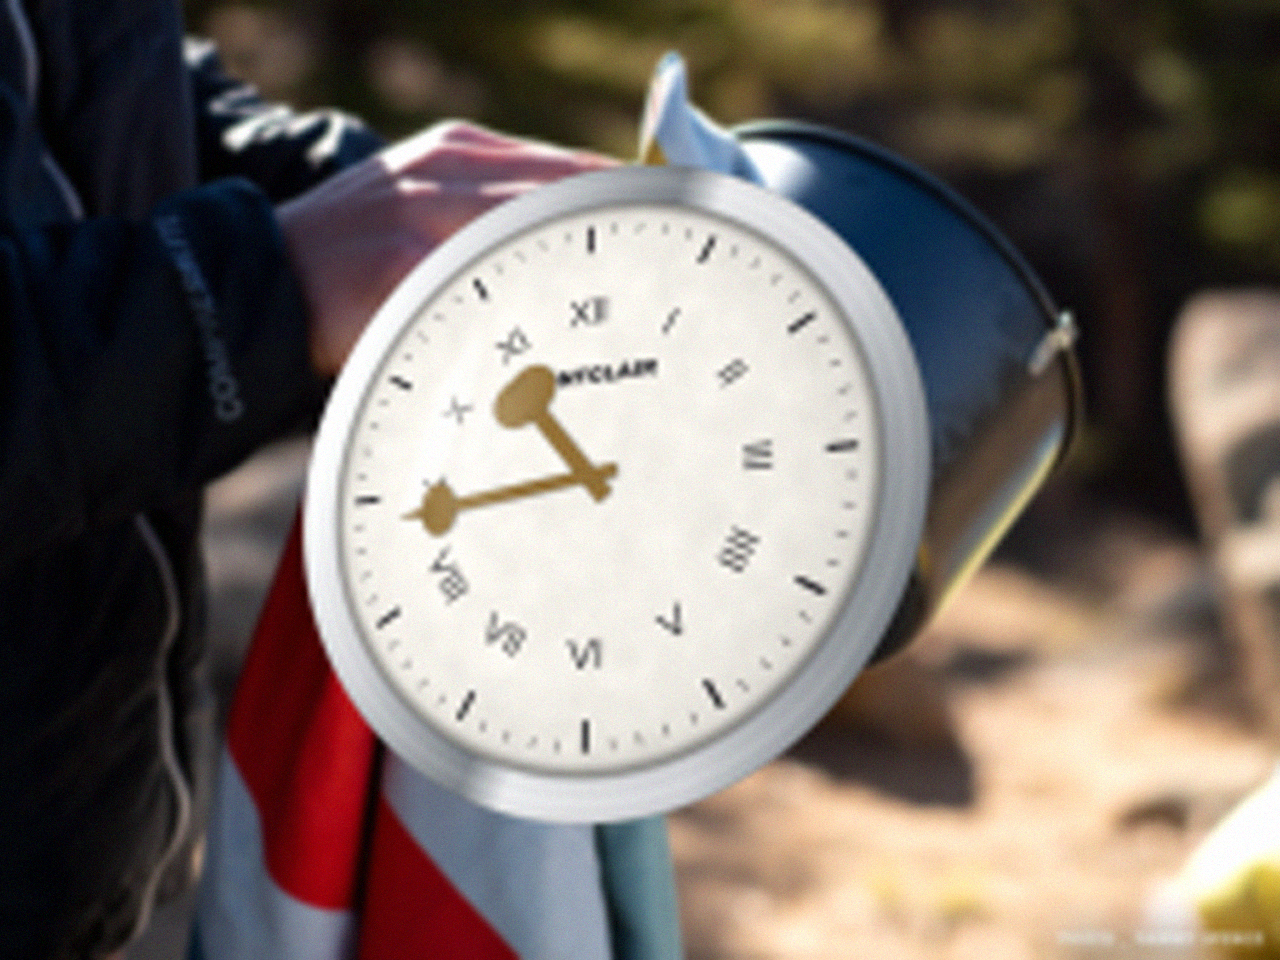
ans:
**10:44**
